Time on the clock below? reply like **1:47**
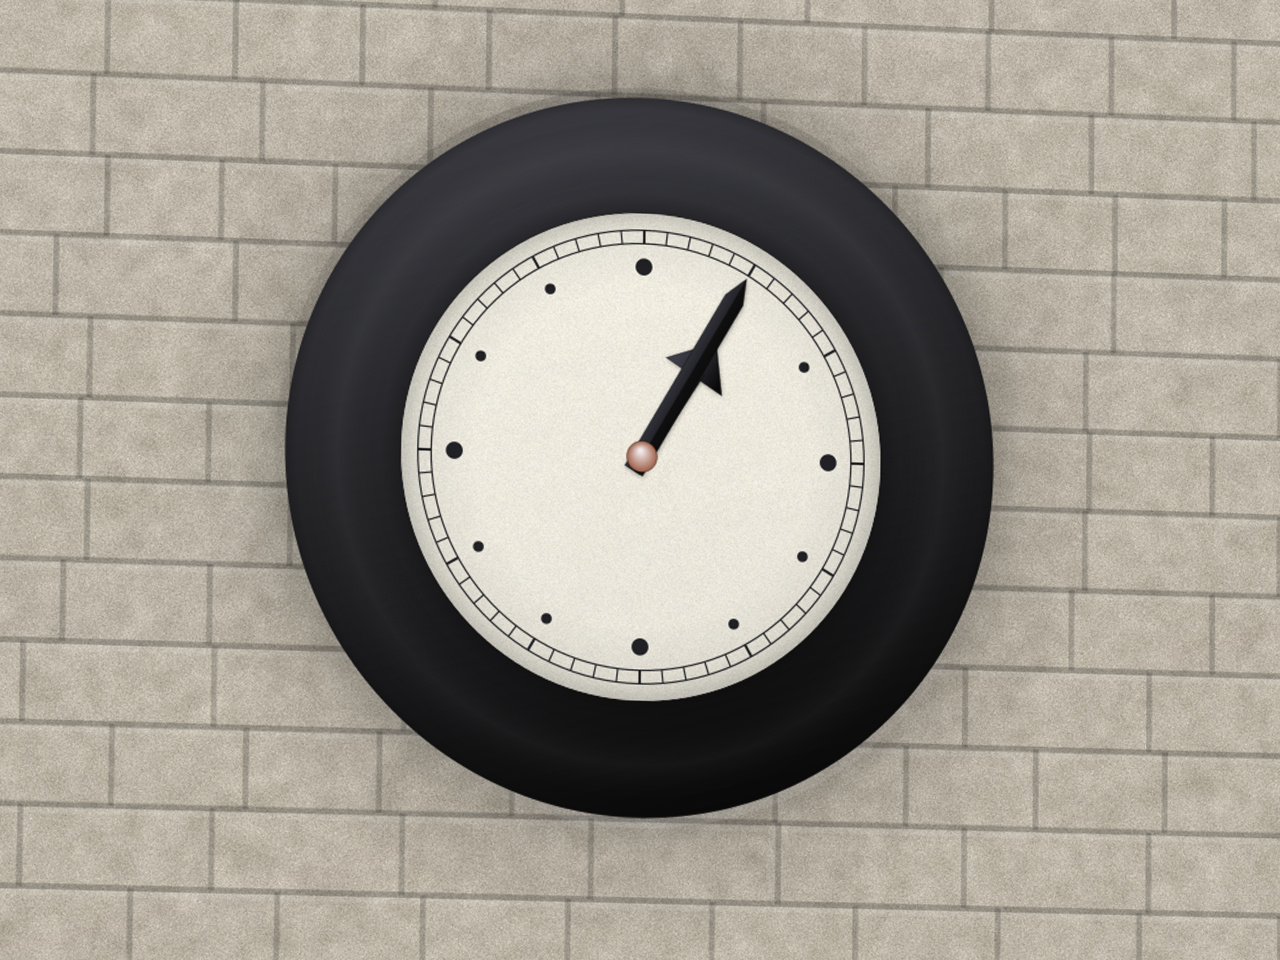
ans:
**1:05**
